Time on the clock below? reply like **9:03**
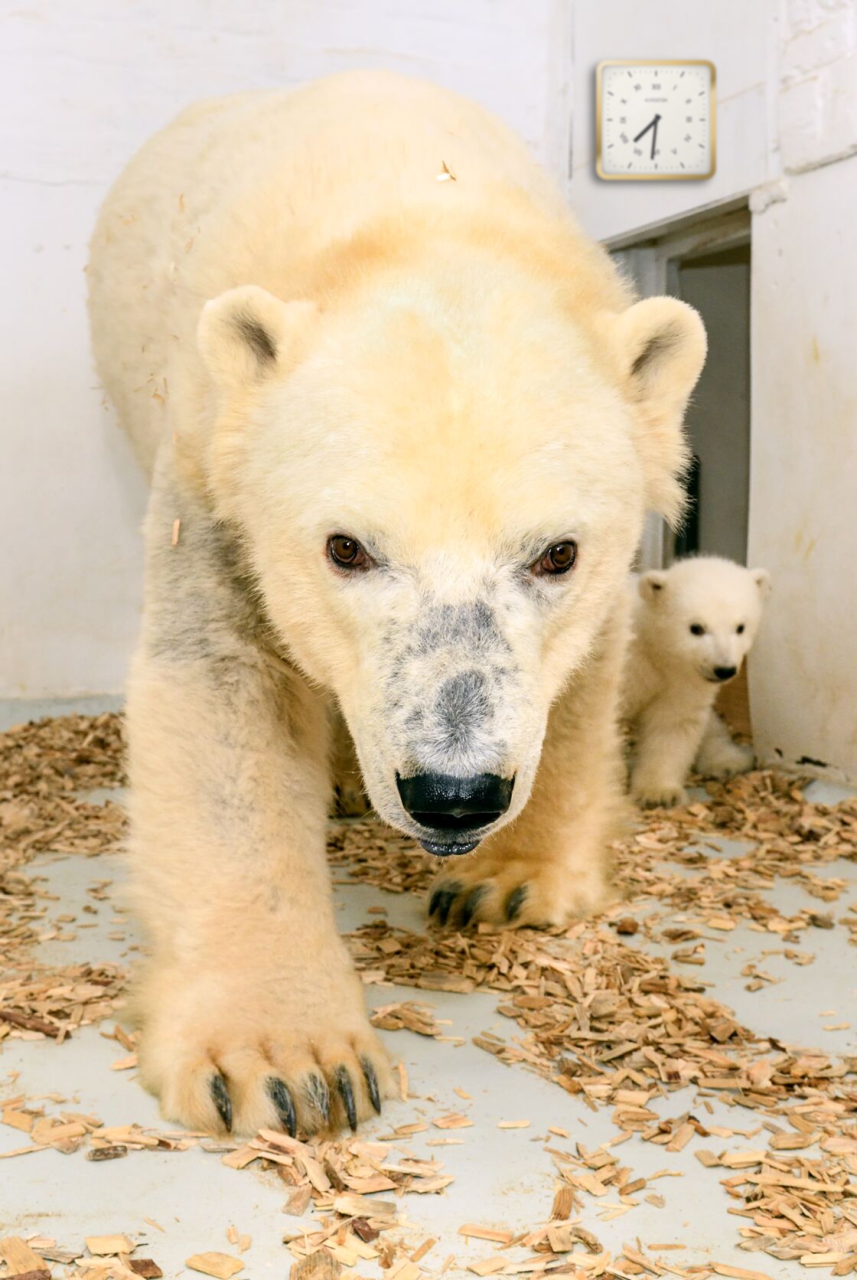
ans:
**7:31**
